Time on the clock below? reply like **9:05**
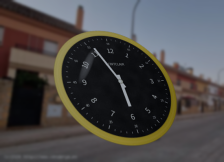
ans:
**5:56**
